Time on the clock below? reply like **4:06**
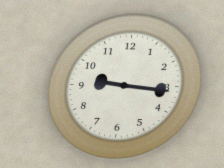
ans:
**9:16**
